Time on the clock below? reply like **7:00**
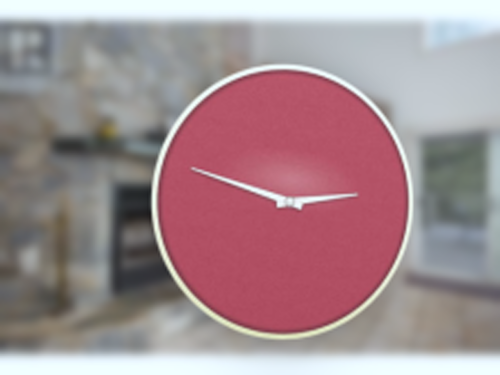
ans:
**2:48**
